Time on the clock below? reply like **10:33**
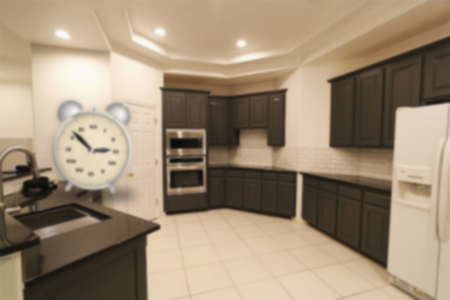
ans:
**2:52**
